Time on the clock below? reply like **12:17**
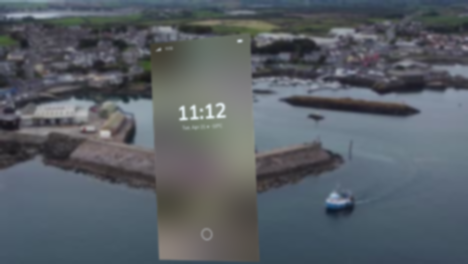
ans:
**11:12**
